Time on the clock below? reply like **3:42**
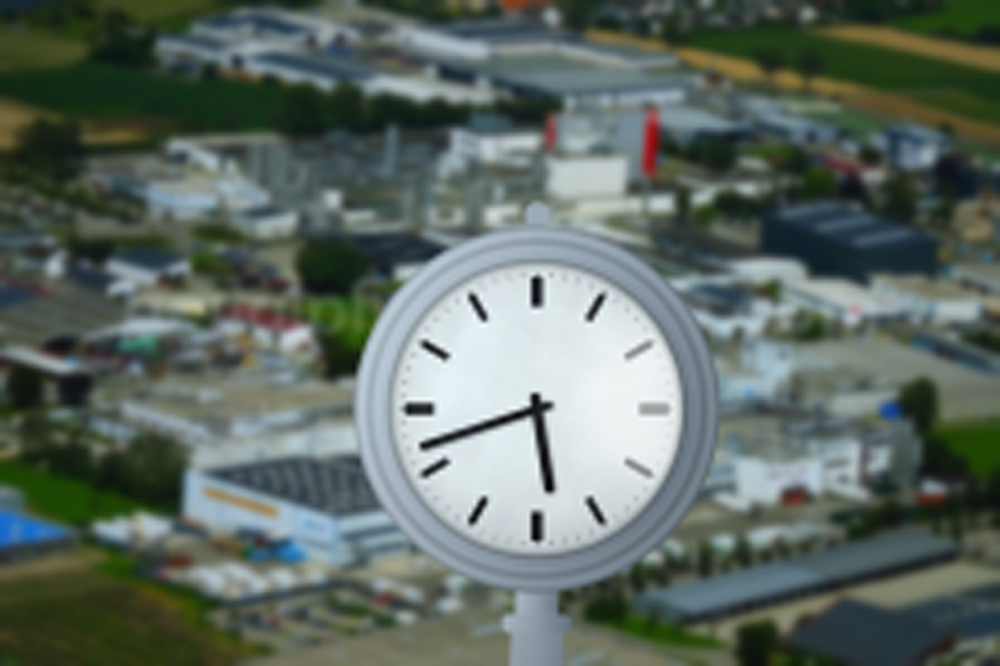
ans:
**5:42**
